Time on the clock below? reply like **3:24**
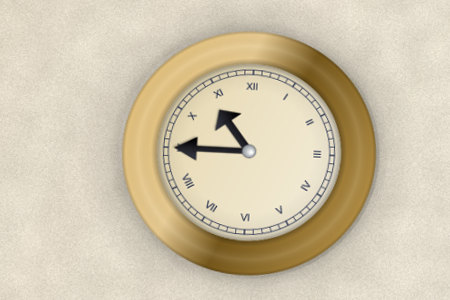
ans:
**10:45**
